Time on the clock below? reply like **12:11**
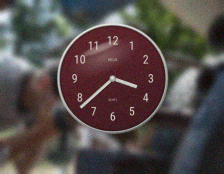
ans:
**3:38**
